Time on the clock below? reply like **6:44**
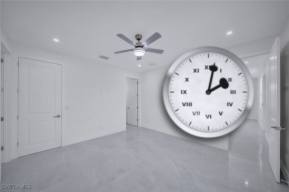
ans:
**2:02**
